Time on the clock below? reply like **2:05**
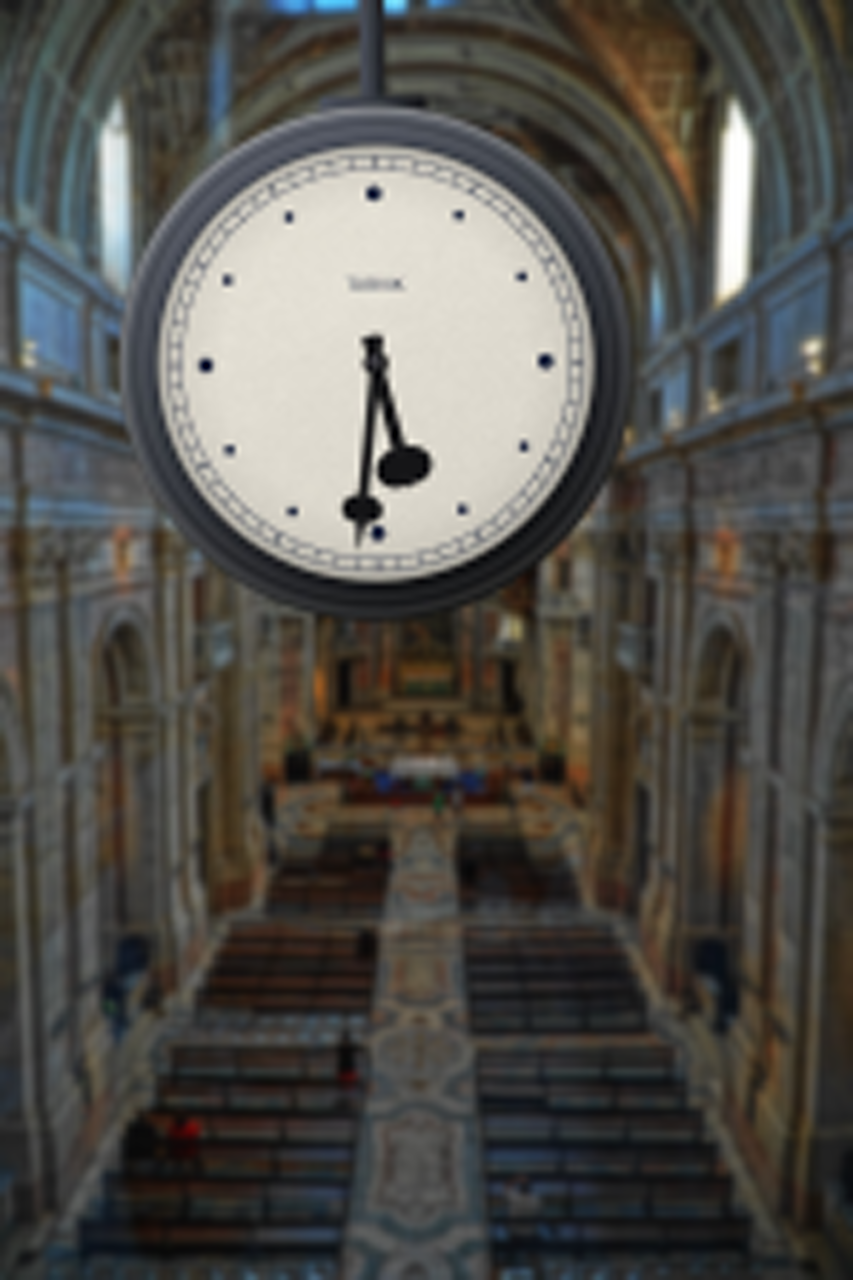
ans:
**5:31**
